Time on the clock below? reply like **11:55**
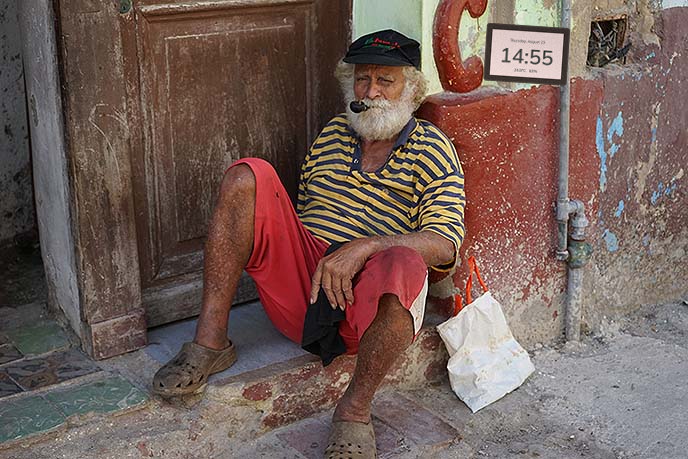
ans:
**14:55**
